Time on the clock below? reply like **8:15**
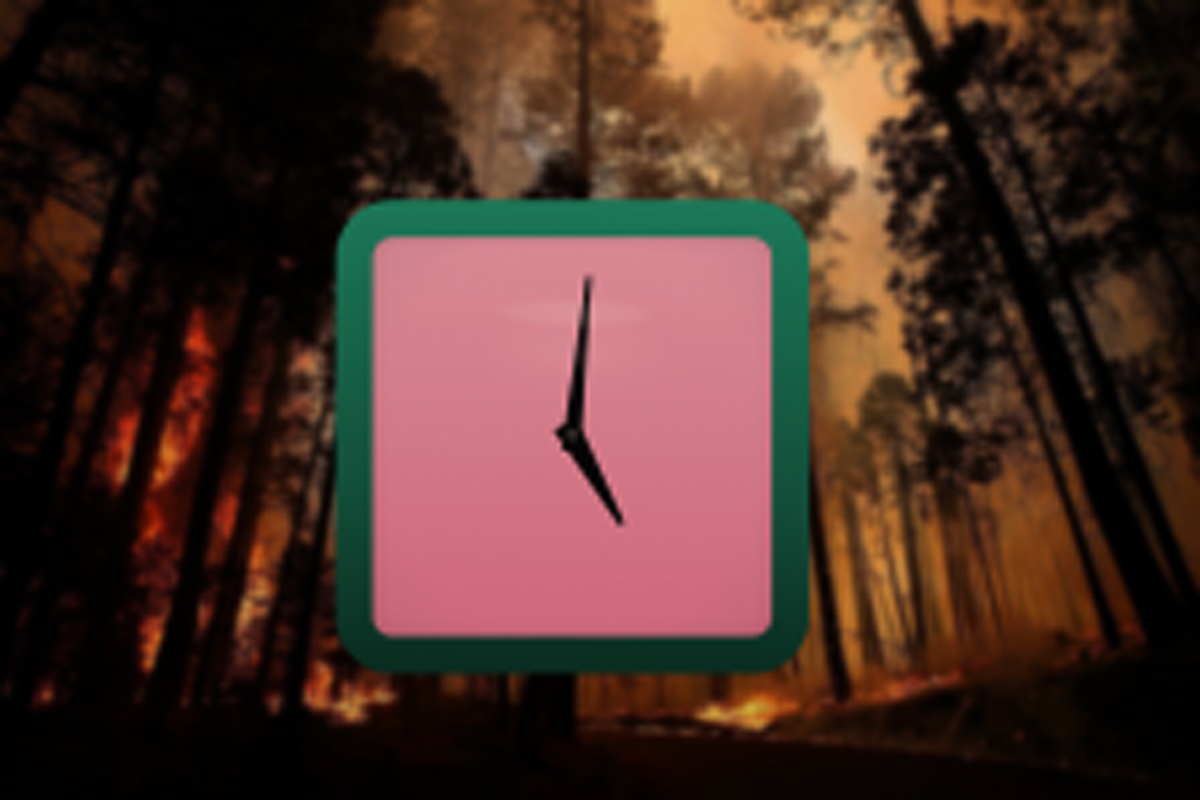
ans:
**5:01**
